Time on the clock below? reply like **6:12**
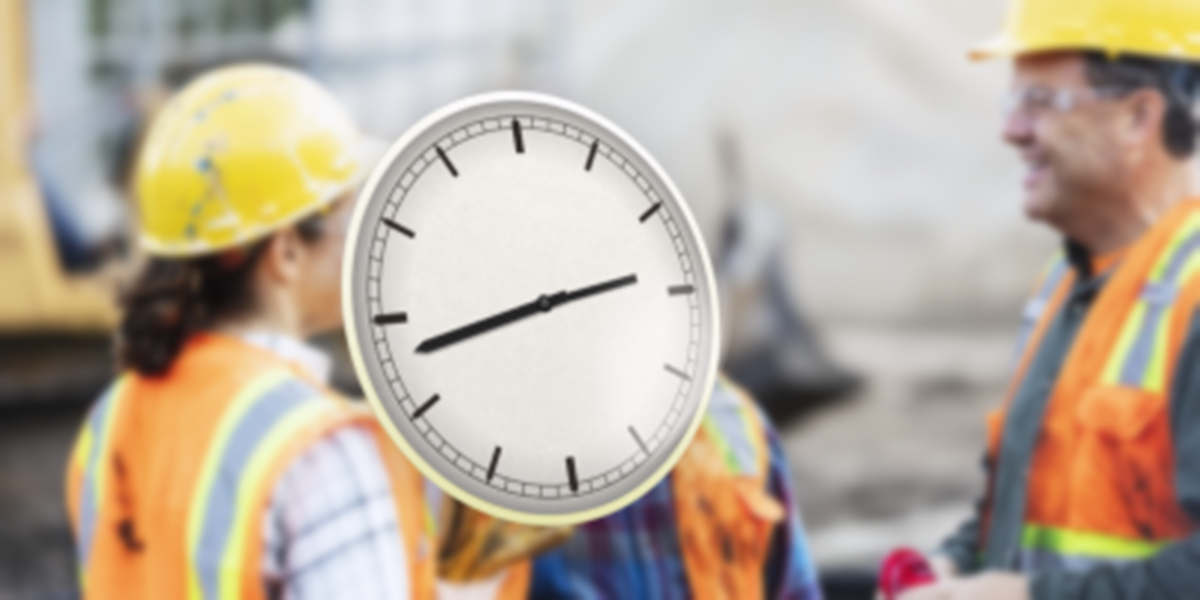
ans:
**2:43**
